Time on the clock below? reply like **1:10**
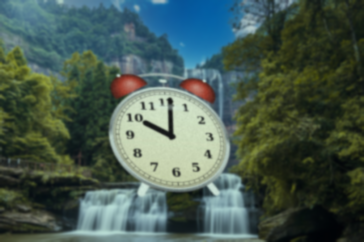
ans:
**10:01**
